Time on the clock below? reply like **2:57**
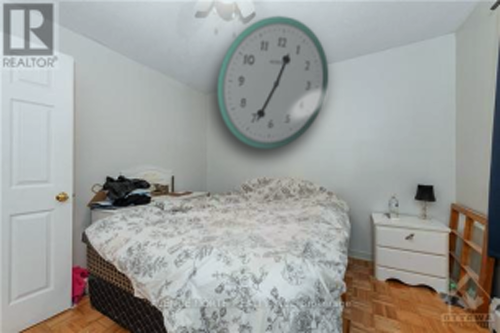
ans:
**12:34**
